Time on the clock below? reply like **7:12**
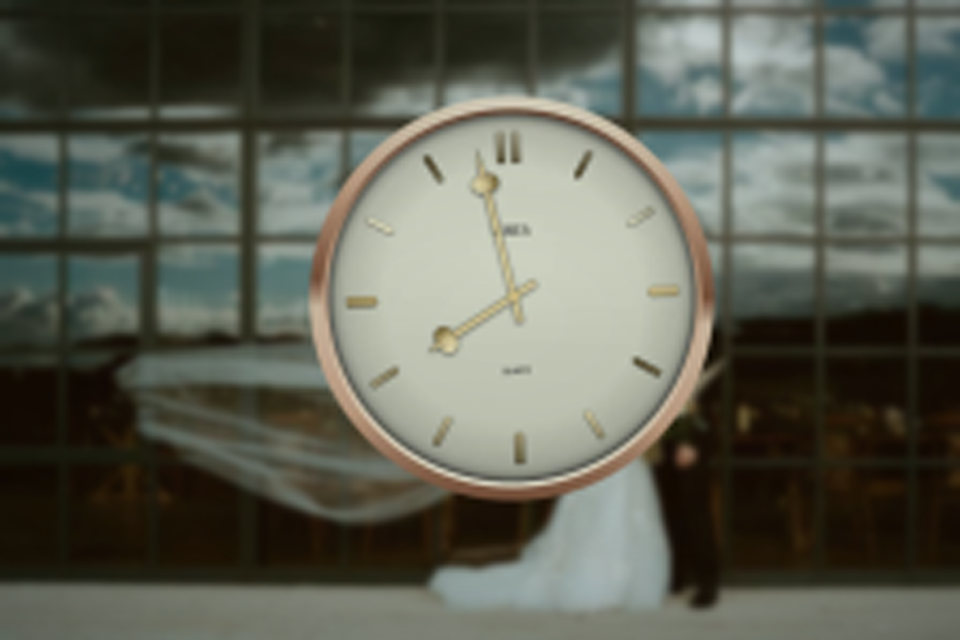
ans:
**7:58**
